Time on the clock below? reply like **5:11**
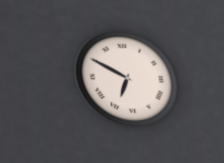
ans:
**6:50**
